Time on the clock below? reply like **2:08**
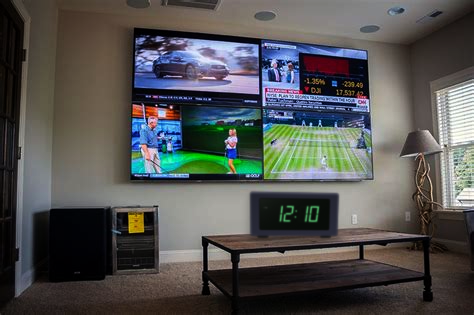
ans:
**12:10**
